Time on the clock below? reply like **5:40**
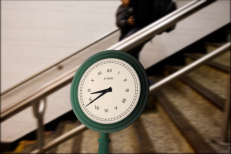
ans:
**8:39**
